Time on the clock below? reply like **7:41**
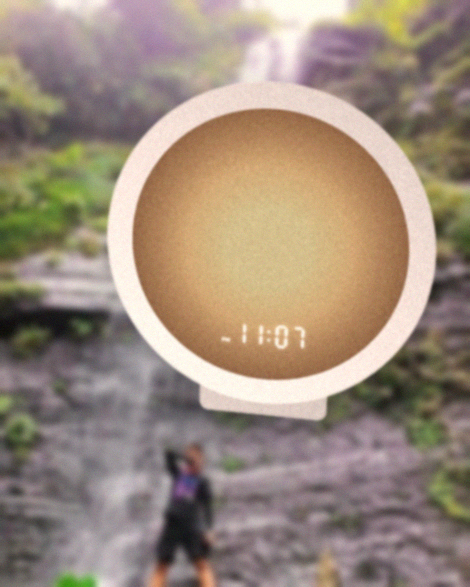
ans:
**11:07**
